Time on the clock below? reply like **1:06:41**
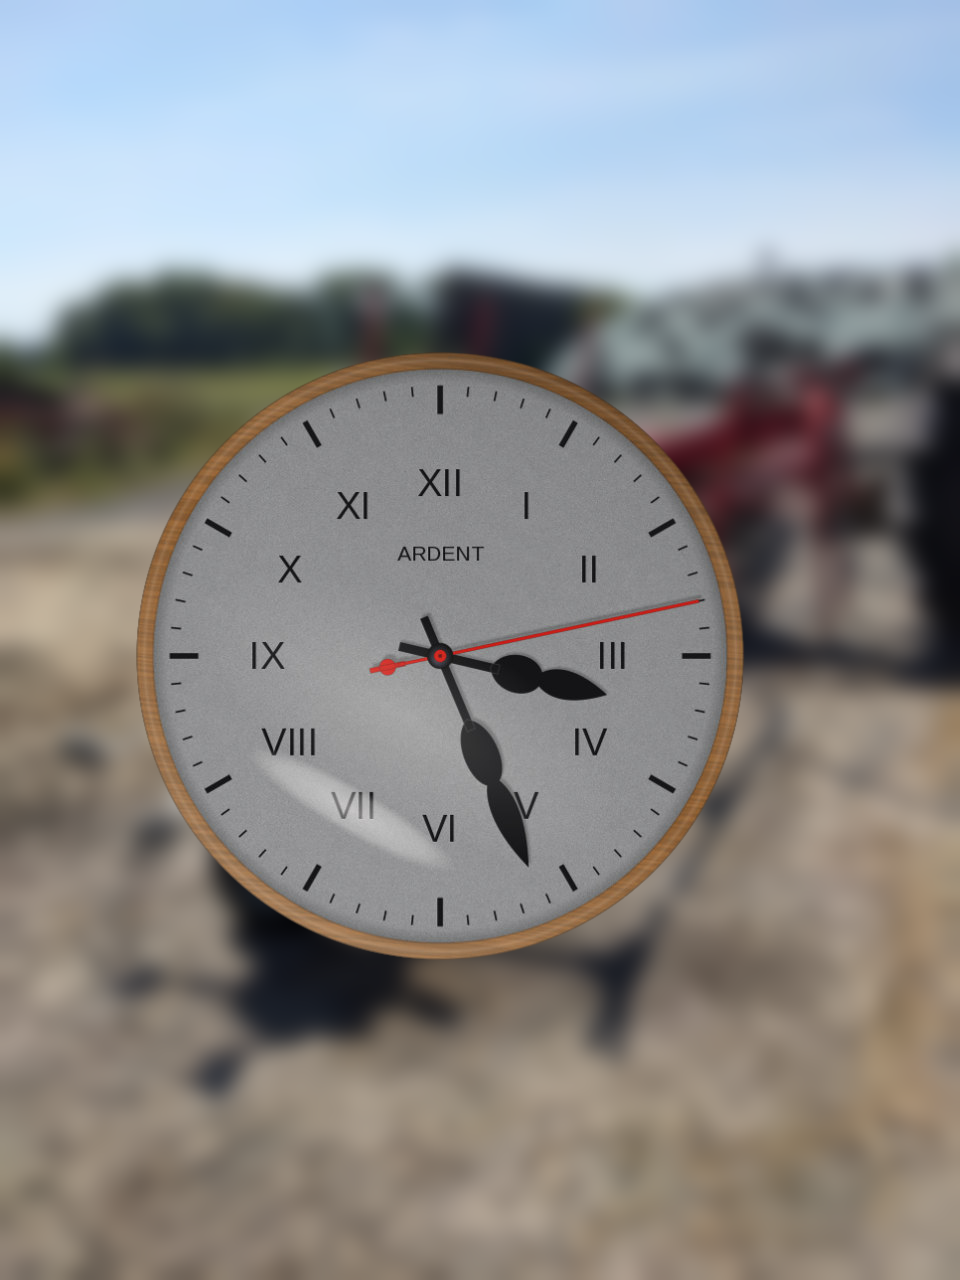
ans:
**3:26:13**
